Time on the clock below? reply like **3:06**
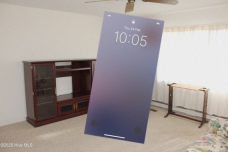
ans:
**10:05**
